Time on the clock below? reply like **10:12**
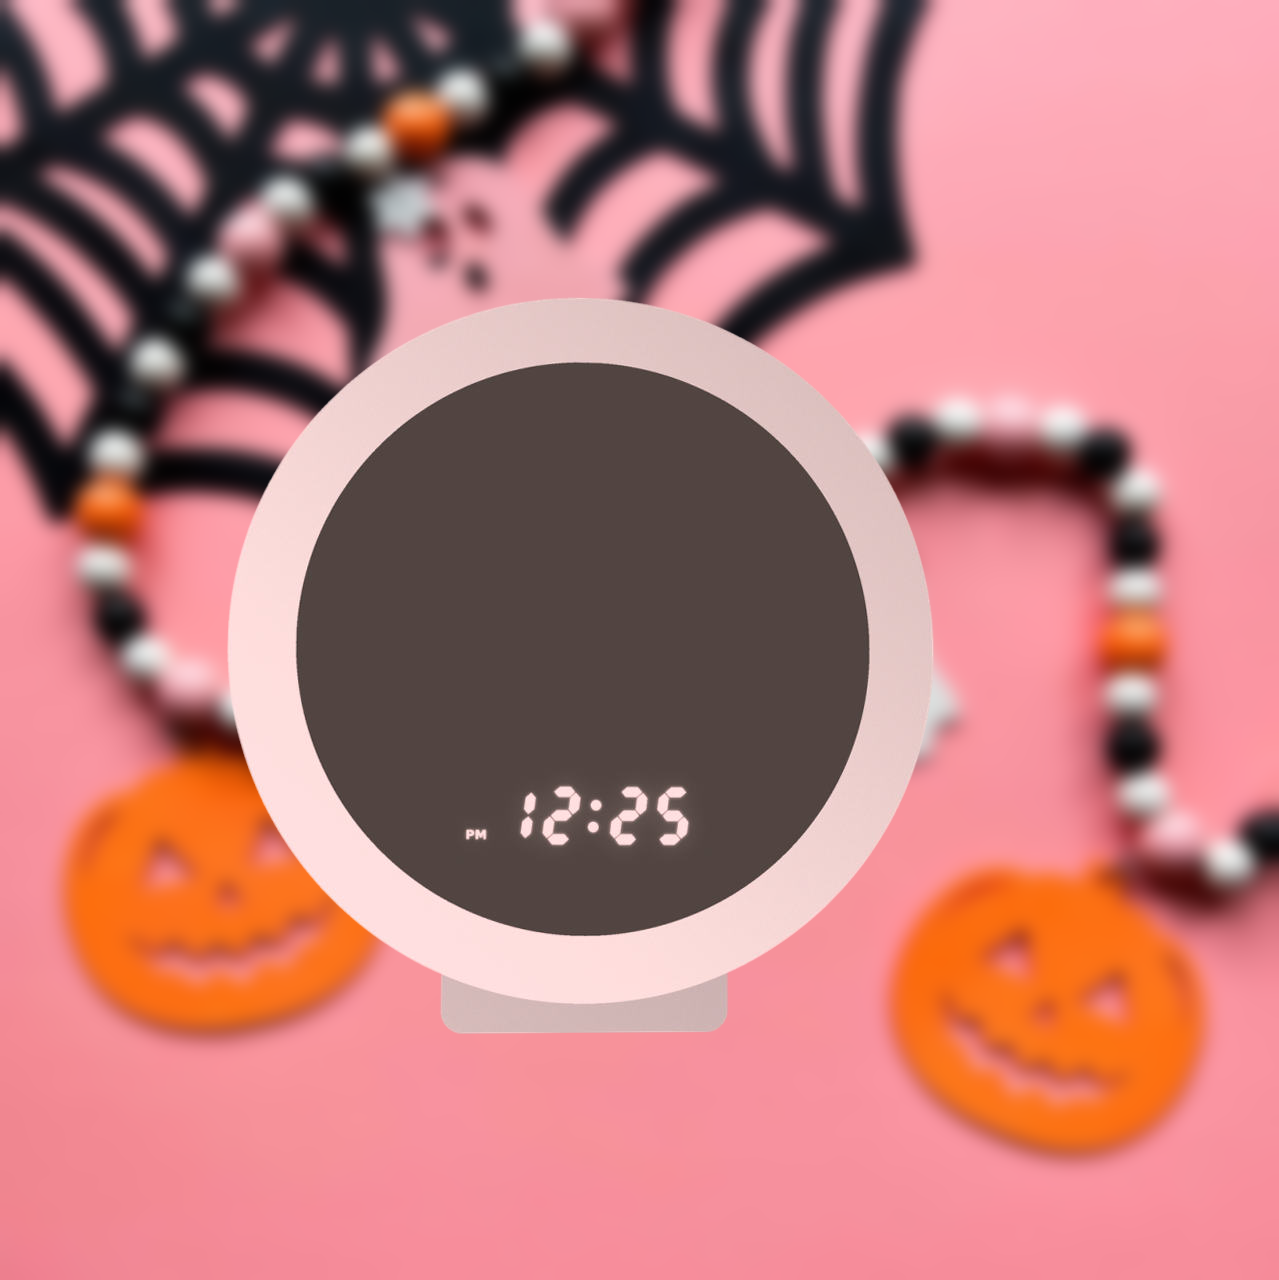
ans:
**12:25**
